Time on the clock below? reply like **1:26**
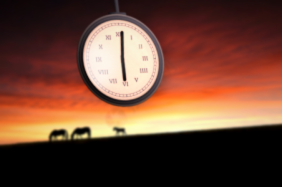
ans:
**6:01**
